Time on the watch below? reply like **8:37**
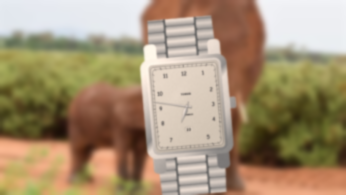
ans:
**6:47**
